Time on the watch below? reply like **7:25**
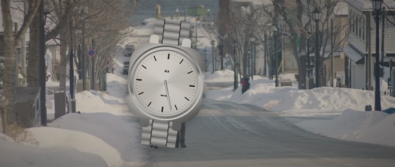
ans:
**5:27**
